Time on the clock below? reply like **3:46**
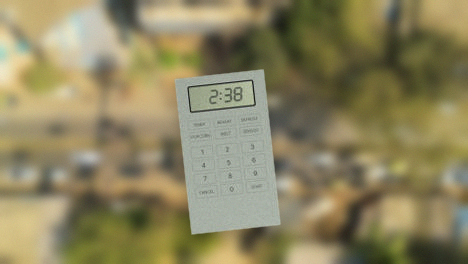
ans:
**2:38**
